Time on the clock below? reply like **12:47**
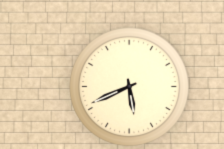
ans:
**5:41**
